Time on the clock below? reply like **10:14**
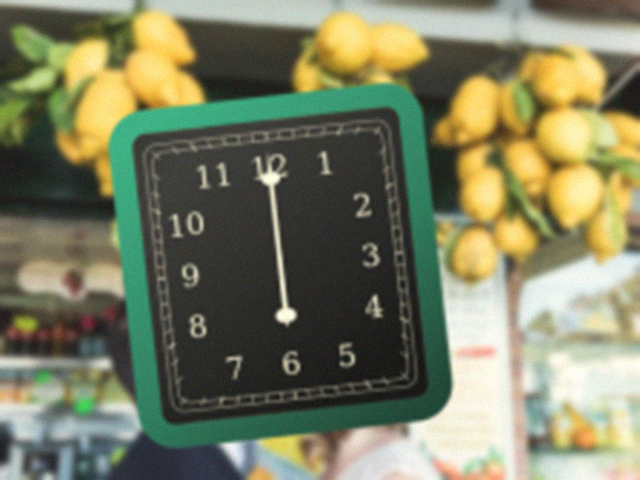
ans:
**6:00**
